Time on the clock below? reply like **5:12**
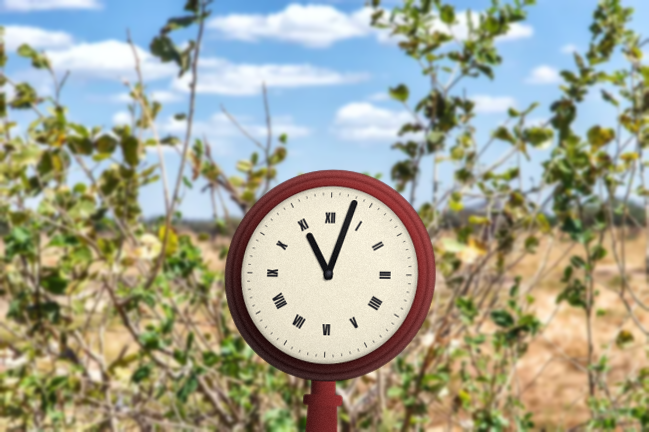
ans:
**11:03**
